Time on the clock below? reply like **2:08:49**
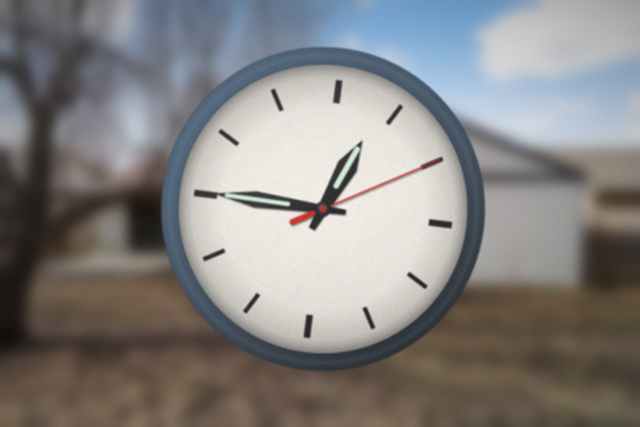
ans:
**12:45:10**
